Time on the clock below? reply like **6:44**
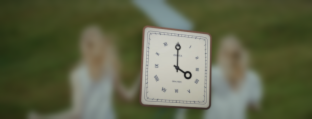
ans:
**4:00**
